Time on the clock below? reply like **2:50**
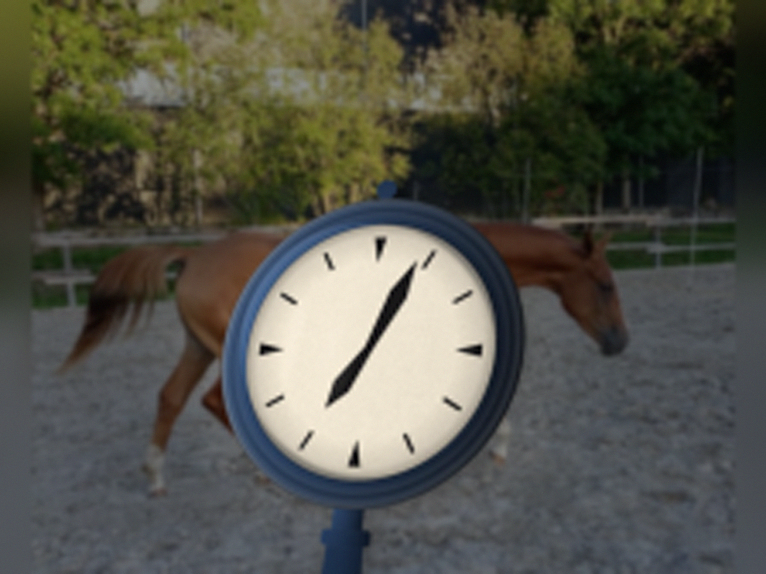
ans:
**7:04**
